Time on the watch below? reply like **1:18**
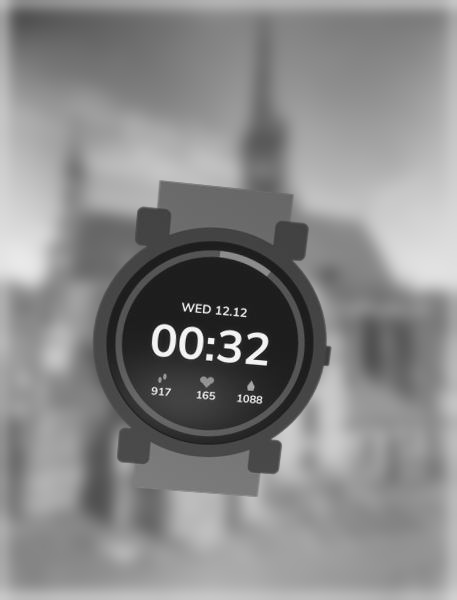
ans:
**0:32**
